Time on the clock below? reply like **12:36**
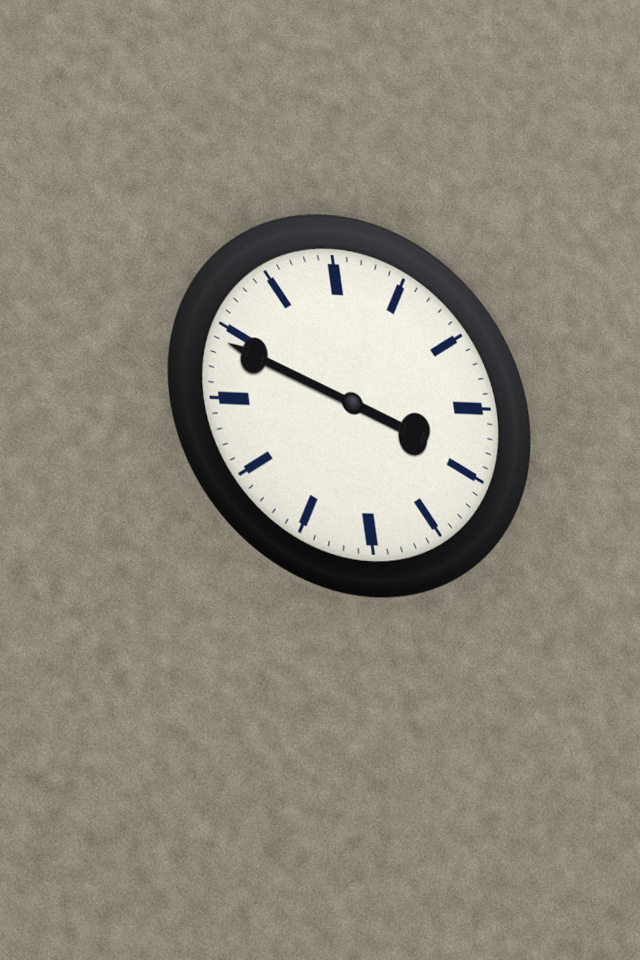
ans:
**3:49**
